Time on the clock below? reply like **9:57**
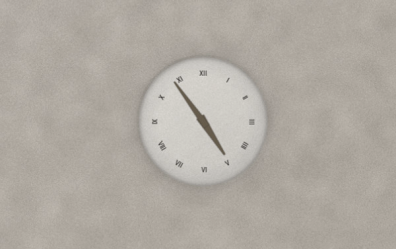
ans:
**4:54**
